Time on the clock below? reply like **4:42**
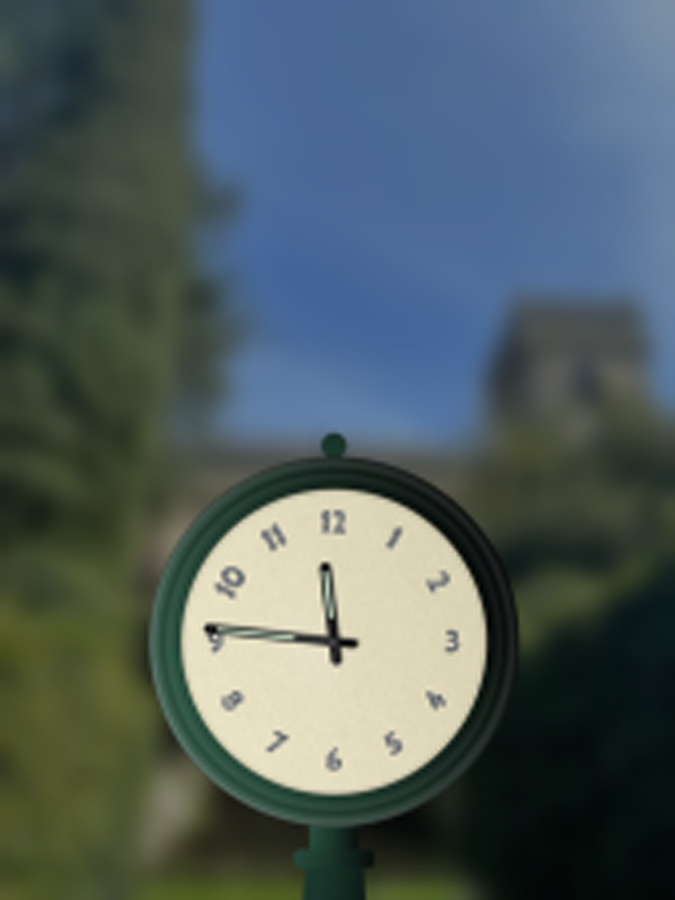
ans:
**11:46**
